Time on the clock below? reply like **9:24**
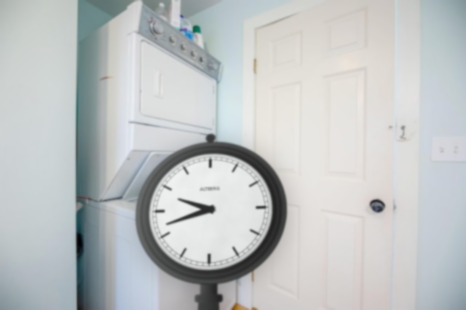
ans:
**9:42**
